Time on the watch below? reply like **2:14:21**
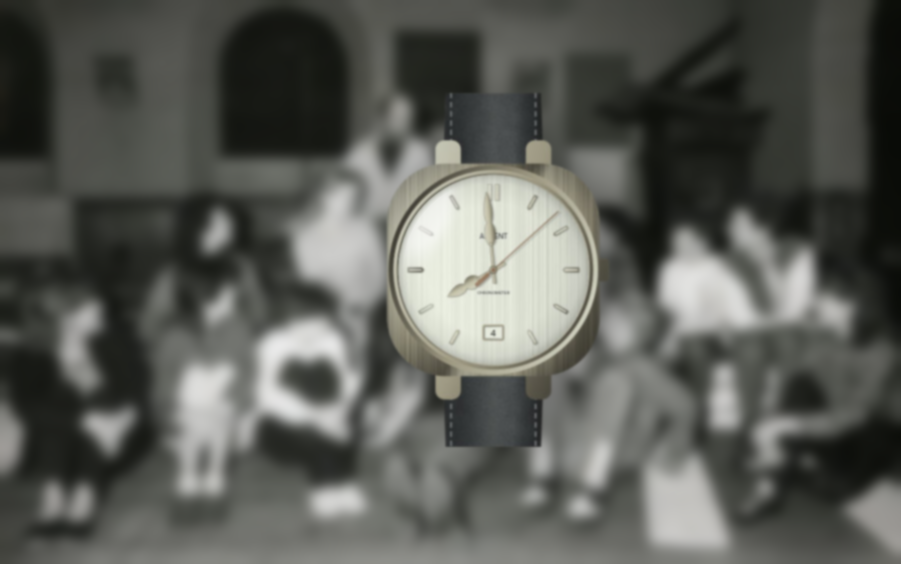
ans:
**7:59:08**
